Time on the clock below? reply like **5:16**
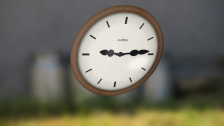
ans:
**9:14**
